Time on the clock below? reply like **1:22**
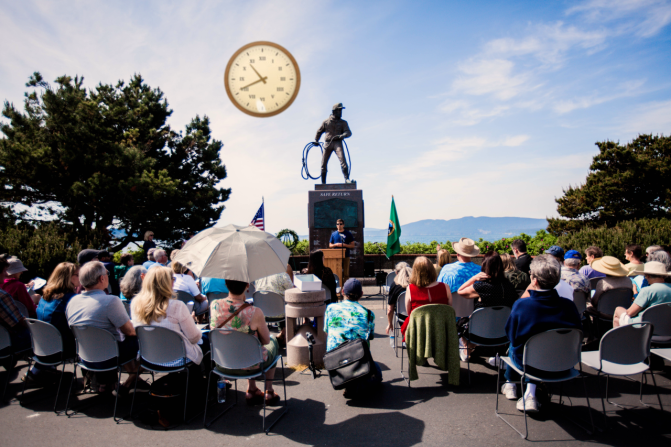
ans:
**10:41**
